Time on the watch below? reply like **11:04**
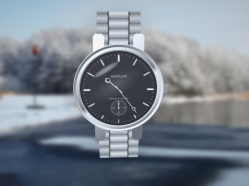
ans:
**10:24**
